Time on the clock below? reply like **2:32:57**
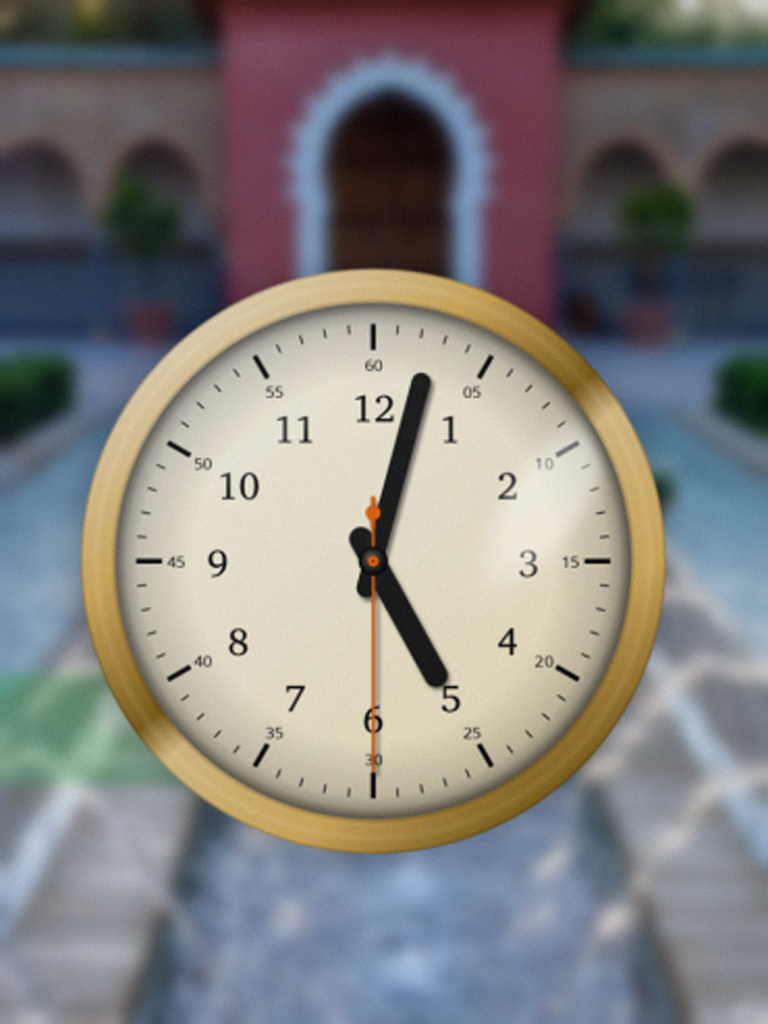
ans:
**5:02:30**
